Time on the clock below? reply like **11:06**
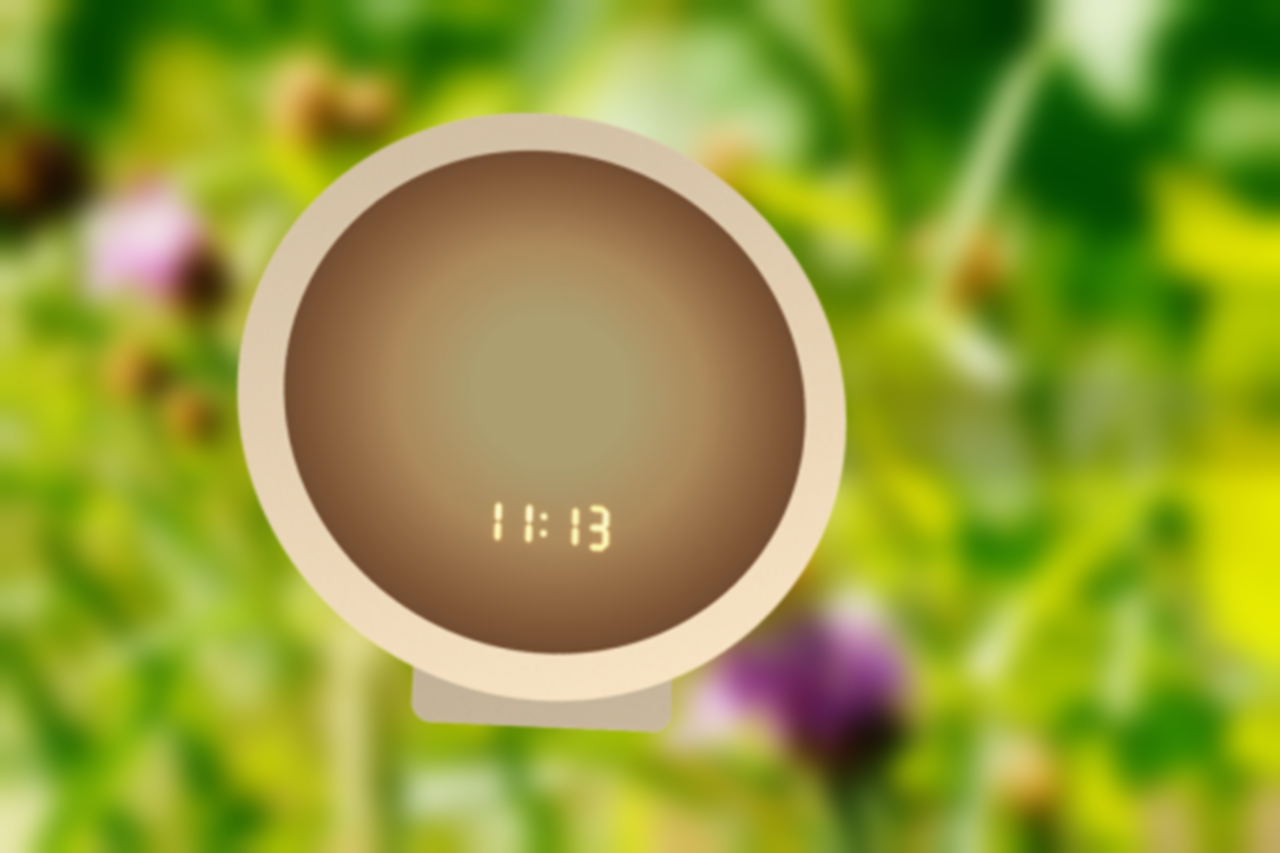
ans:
**11:13**
